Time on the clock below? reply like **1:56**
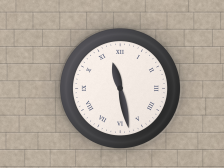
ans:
**11:28**
